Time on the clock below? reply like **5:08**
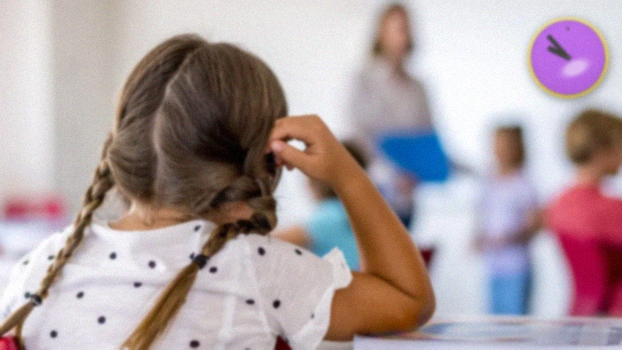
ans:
**9:53**
